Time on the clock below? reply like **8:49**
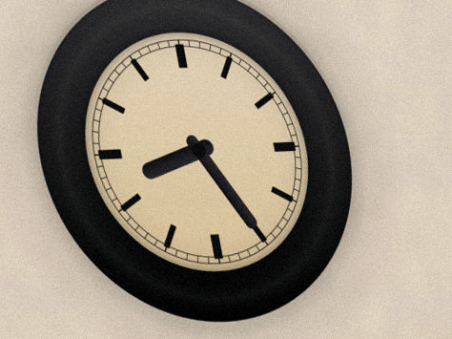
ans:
**8:25**
